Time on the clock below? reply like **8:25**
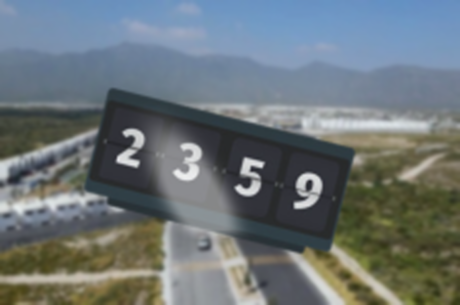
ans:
**23:59**
